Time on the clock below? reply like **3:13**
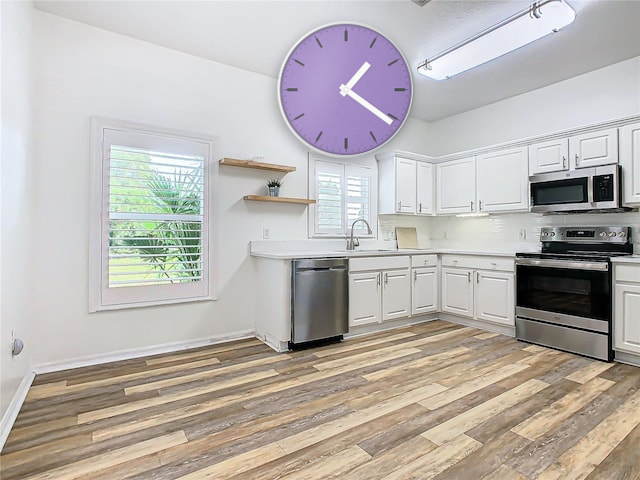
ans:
**1:21**
